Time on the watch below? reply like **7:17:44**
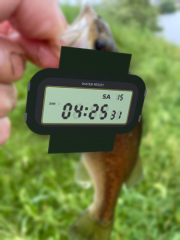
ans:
**4:25:31**
